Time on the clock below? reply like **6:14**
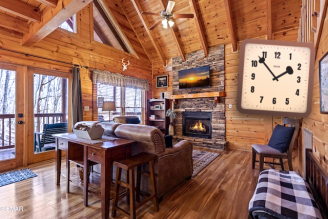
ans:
**1:53**
